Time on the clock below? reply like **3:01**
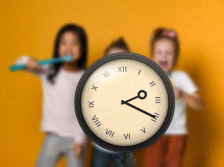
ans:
**2:20**
